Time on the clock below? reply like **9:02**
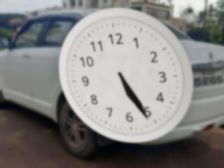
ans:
**5:26**
